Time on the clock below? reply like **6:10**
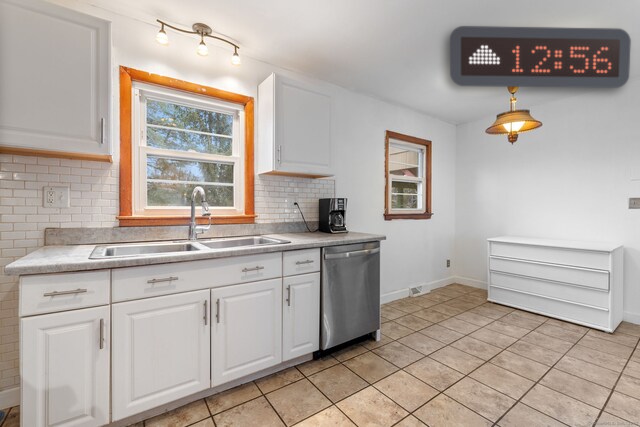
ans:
**12:56**
